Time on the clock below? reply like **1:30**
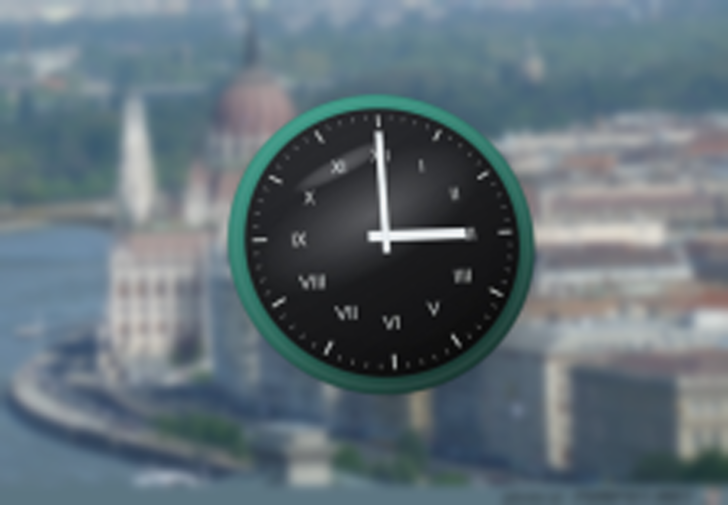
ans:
**3:00**
